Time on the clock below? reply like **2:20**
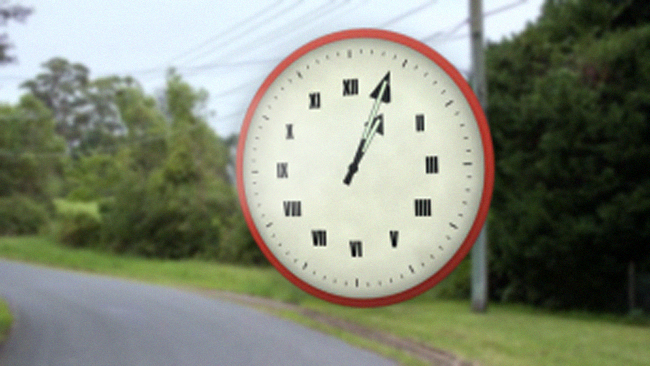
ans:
**1:04**
